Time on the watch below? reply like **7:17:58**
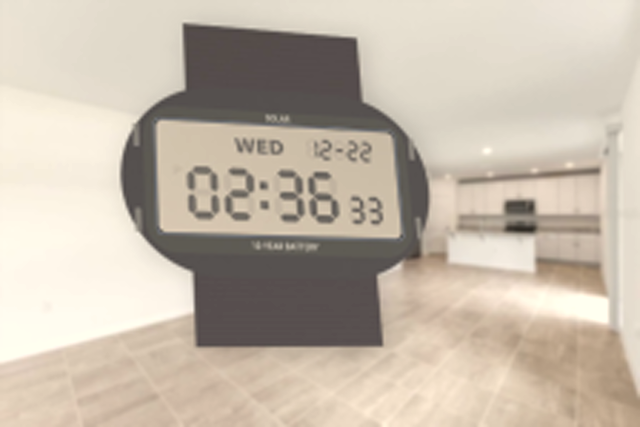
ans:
**2:36:33**
